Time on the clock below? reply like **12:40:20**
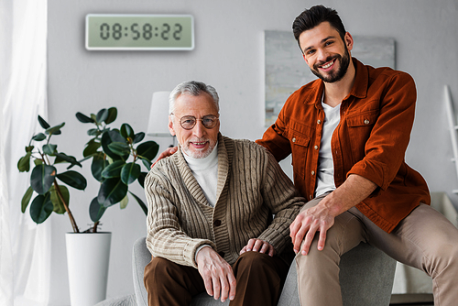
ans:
**8:58:22**
